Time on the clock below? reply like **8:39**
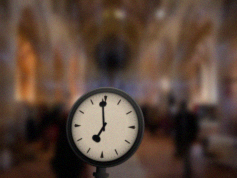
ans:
**6:59**
